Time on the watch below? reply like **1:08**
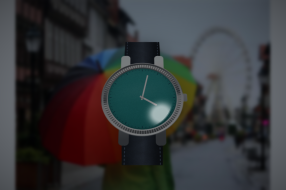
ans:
**4:02**
